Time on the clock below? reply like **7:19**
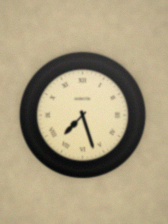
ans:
**7:27**
